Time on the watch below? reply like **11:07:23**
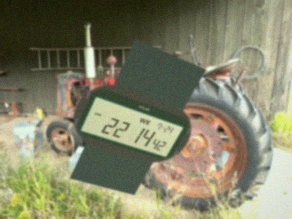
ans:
**22:14:42**
